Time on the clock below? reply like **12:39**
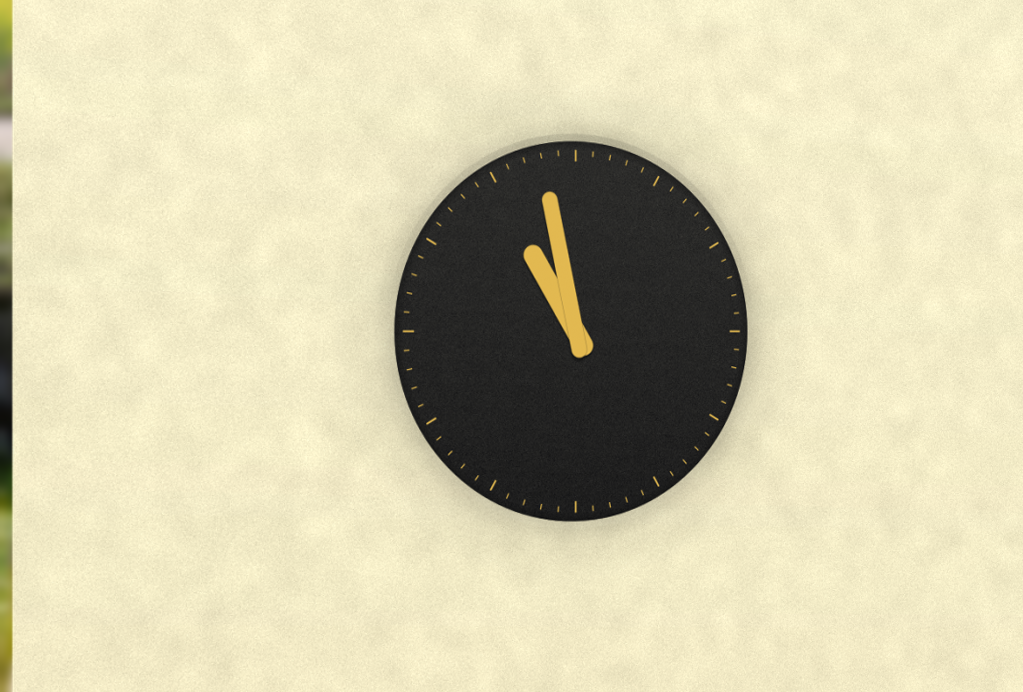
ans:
**10:58**
